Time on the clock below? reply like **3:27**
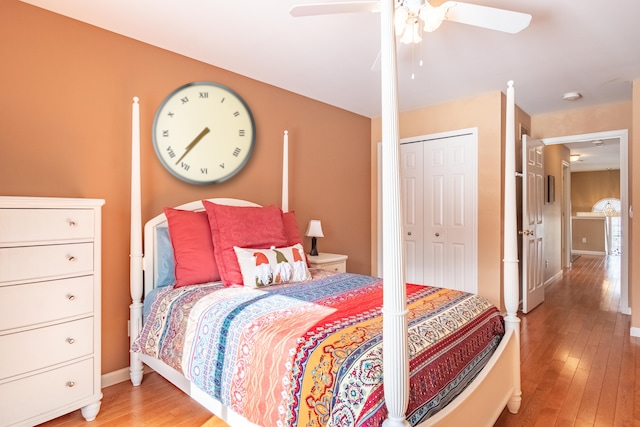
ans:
**7:37**
